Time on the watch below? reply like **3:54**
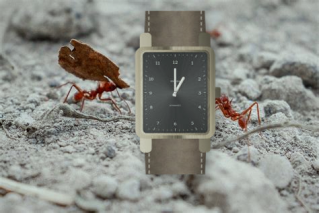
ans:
**1:00**
